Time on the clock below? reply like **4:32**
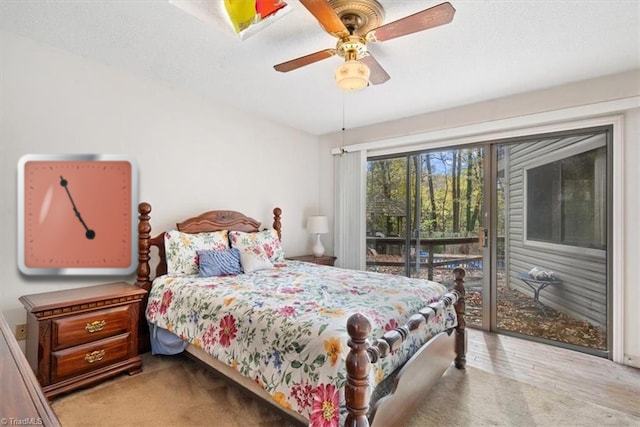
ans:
**4:56**
